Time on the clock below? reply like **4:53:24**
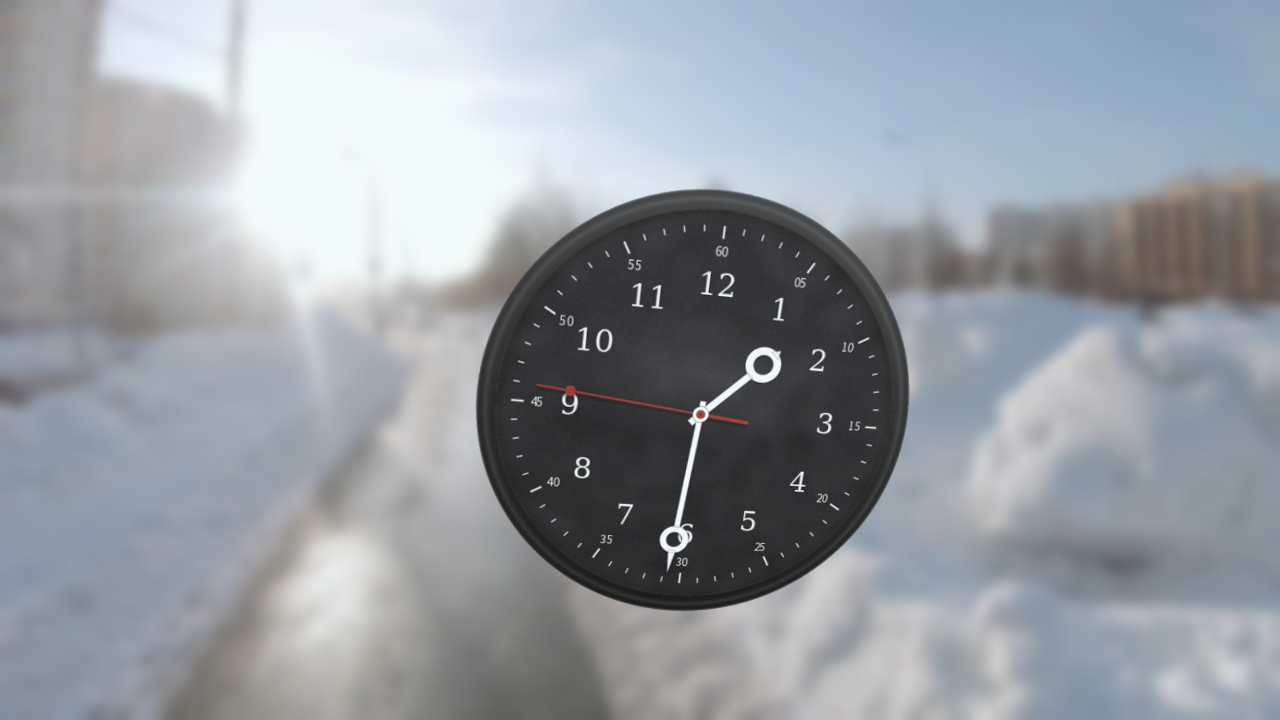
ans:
**1:30:46**
